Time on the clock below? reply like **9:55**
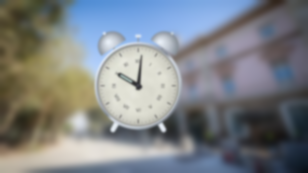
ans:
**10:01**
